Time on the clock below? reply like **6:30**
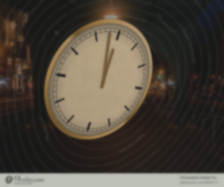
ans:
**11:58**
